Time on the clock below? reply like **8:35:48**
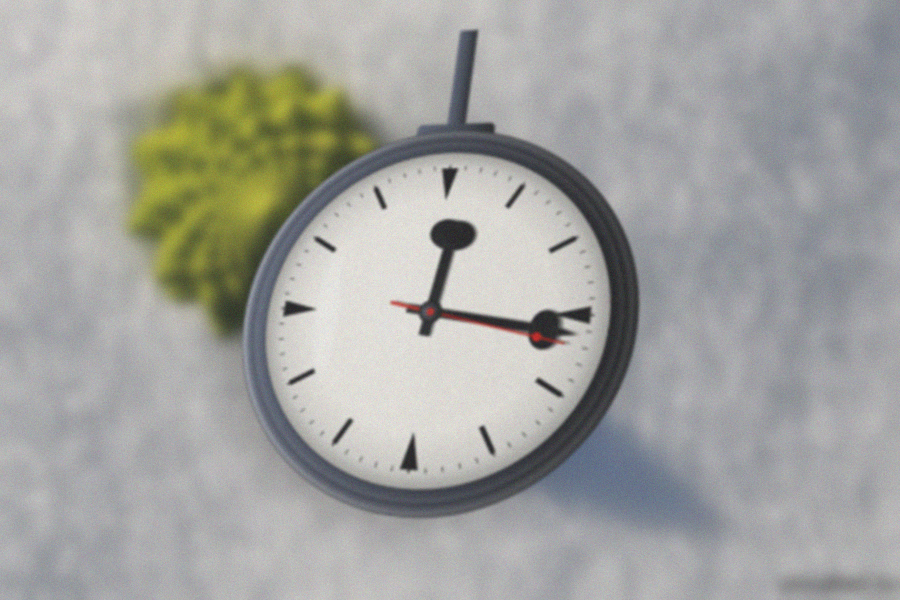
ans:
**12:16:17**
